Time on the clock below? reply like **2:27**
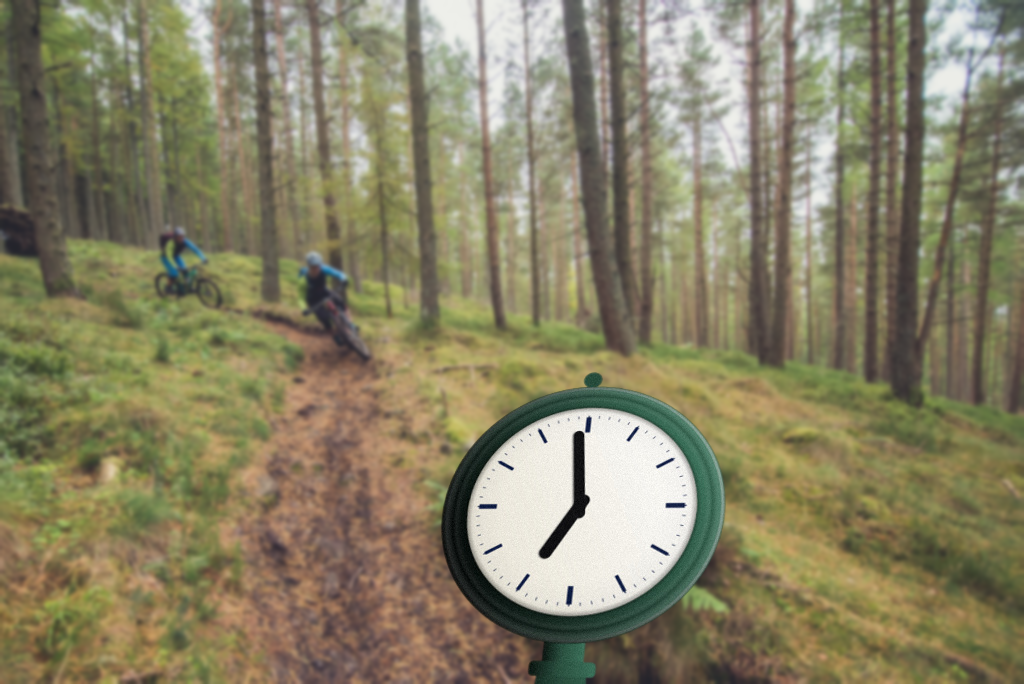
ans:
**6:59**
